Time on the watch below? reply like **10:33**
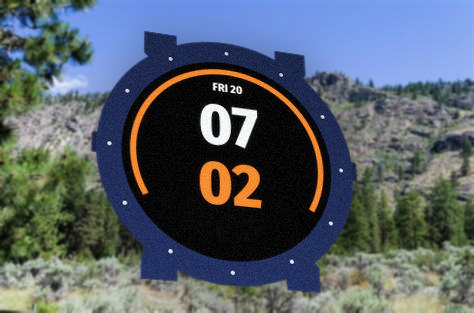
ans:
**7:02**
